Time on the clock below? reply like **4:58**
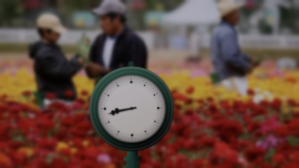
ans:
**8:43**
